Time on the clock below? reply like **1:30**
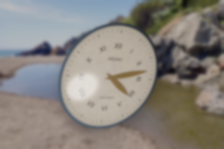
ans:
**4:13**
